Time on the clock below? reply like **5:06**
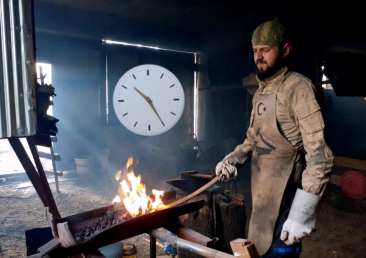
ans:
**10:25**
